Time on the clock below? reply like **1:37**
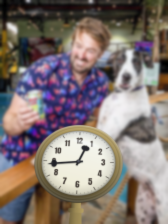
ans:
**12:44**
